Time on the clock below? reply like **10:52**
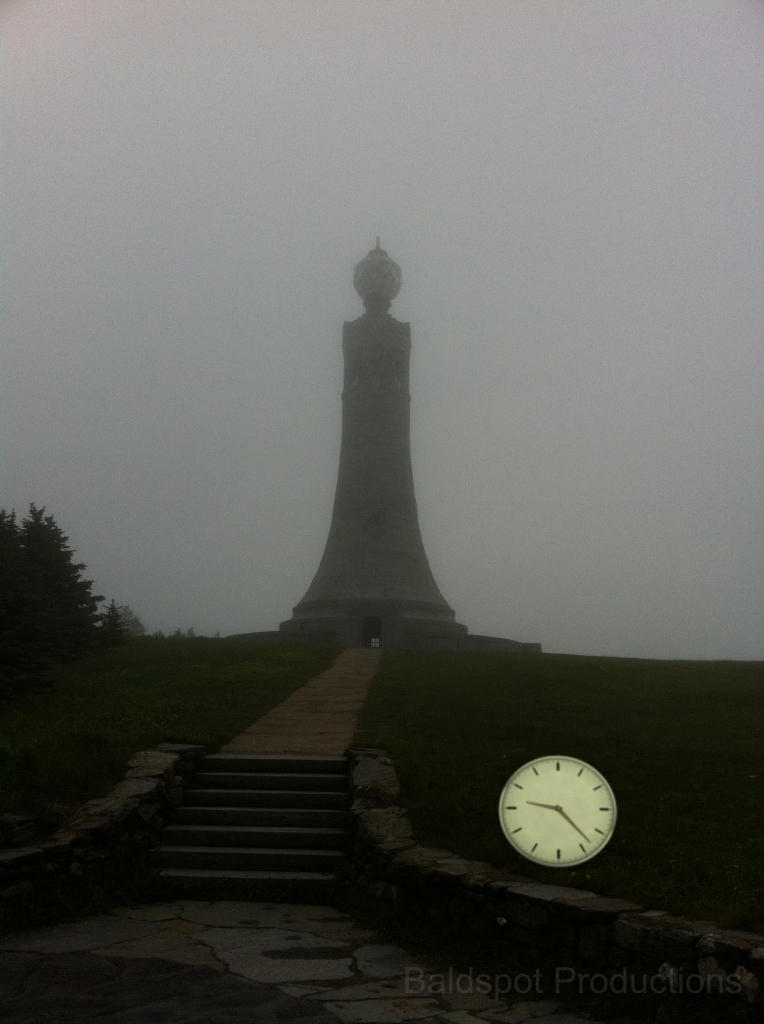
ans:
**9:23**
